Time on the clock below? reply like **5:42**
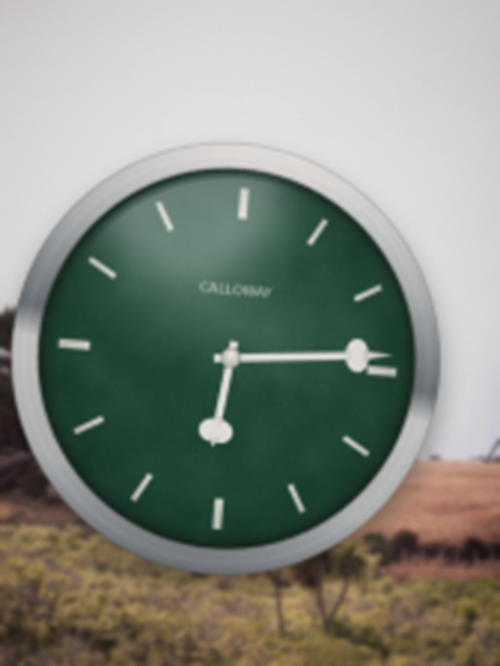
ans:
**6:14**
